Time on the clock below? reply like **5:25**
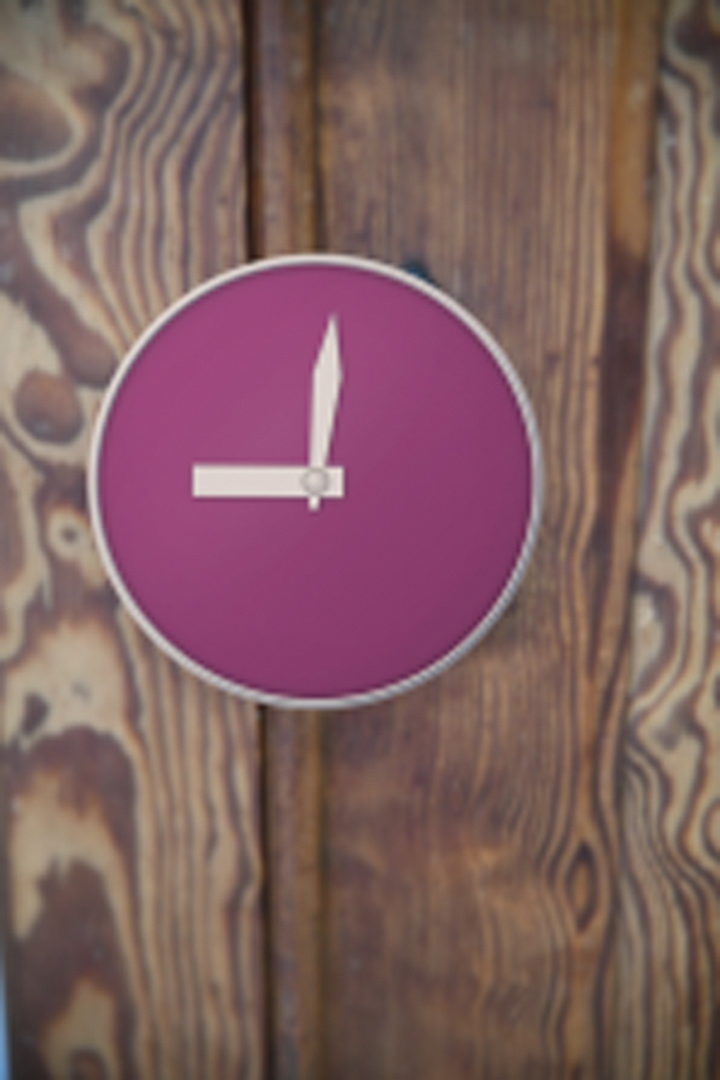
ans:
**9:01**
